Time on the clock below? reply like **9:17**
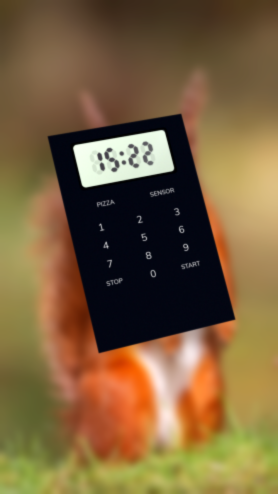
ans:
**15:22**
